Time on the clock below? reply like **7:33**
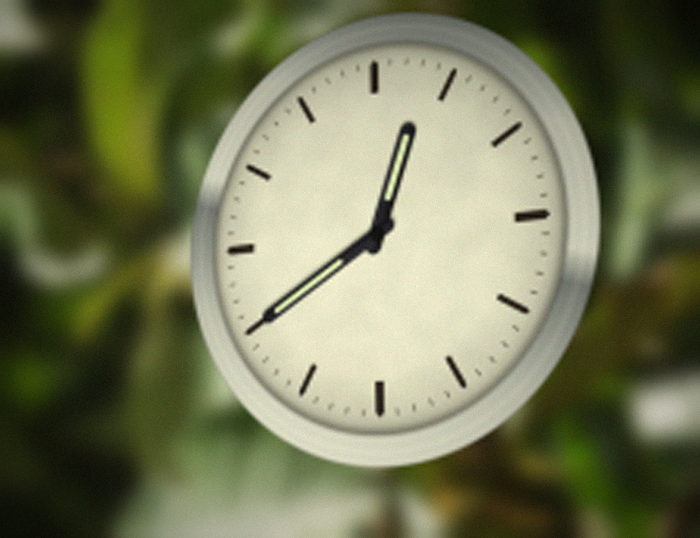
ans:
**12:40**
